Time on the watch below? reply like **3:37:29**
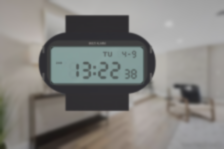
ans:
**13:22:38**
